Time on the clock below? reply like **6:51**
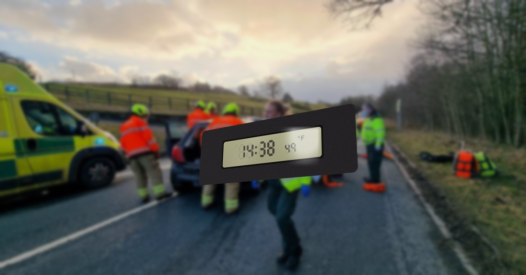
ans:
**14:38**
